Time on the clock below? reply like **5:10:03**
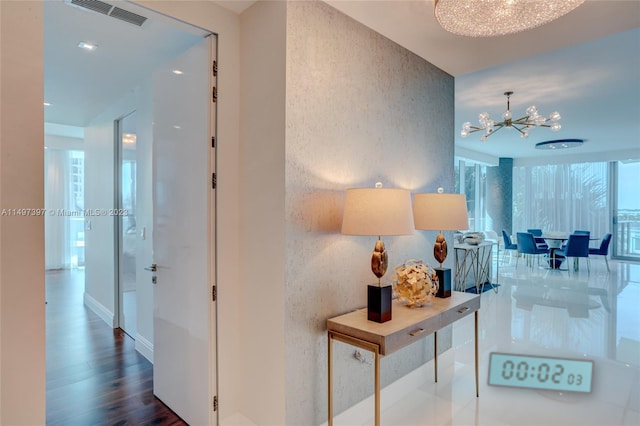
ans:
**0:02:03**
